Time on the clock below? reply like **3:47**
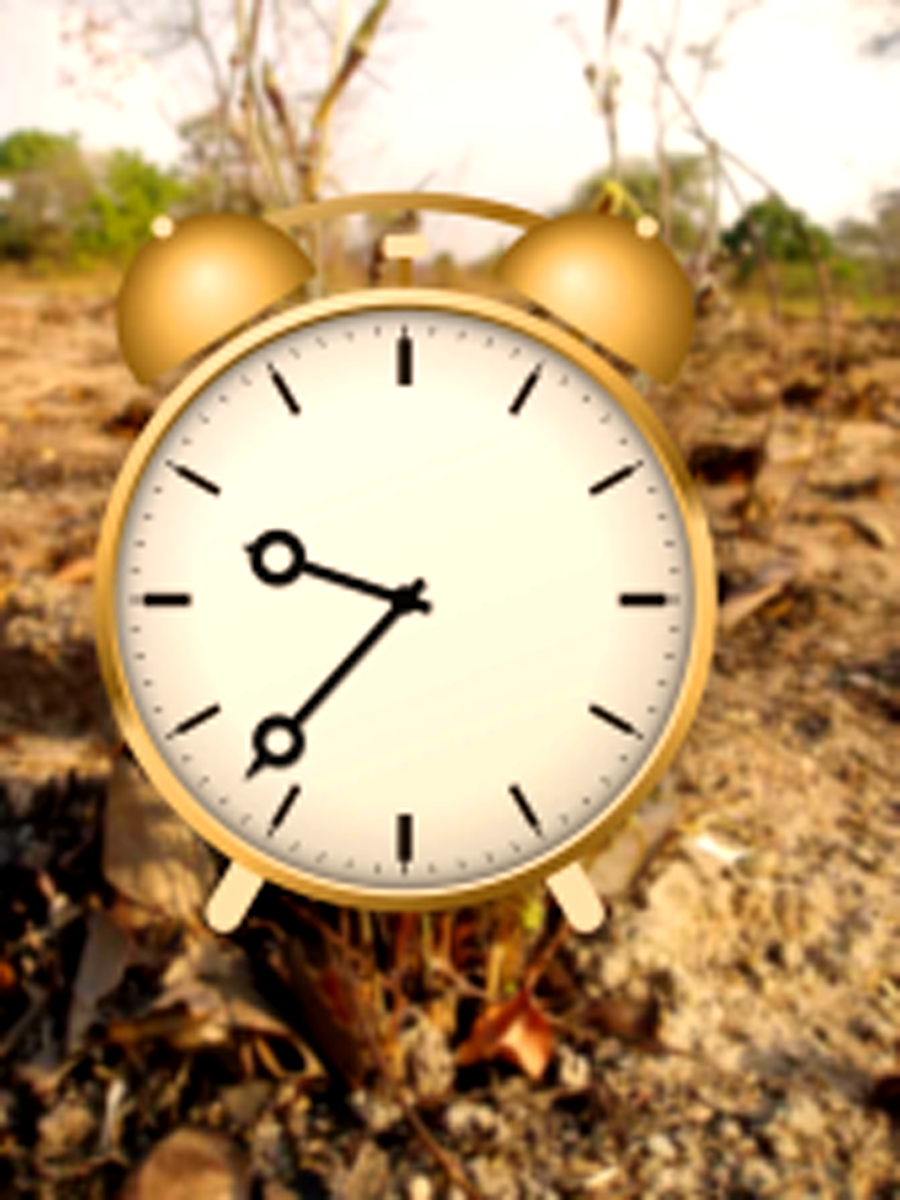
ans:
**9:37**
